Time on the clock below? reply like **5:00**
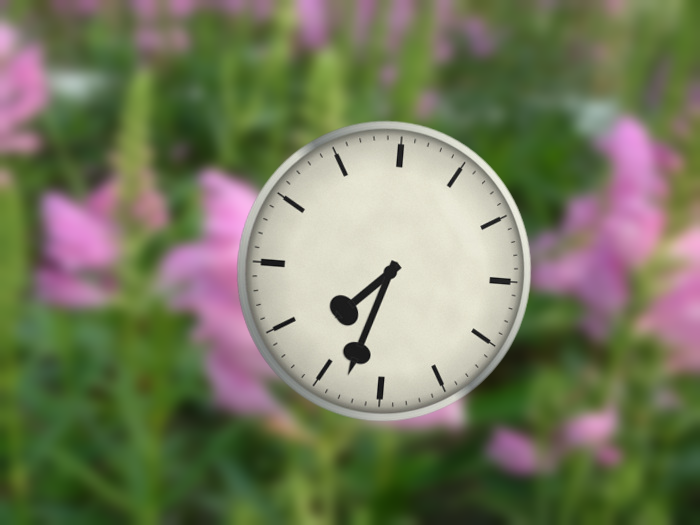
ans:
**7:33**
